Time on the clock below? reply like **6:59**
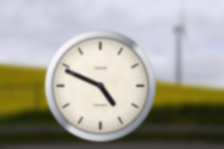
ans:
**4:49**
